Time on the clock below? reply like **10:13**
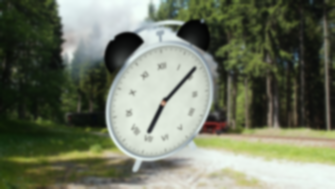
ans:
**7:09**
